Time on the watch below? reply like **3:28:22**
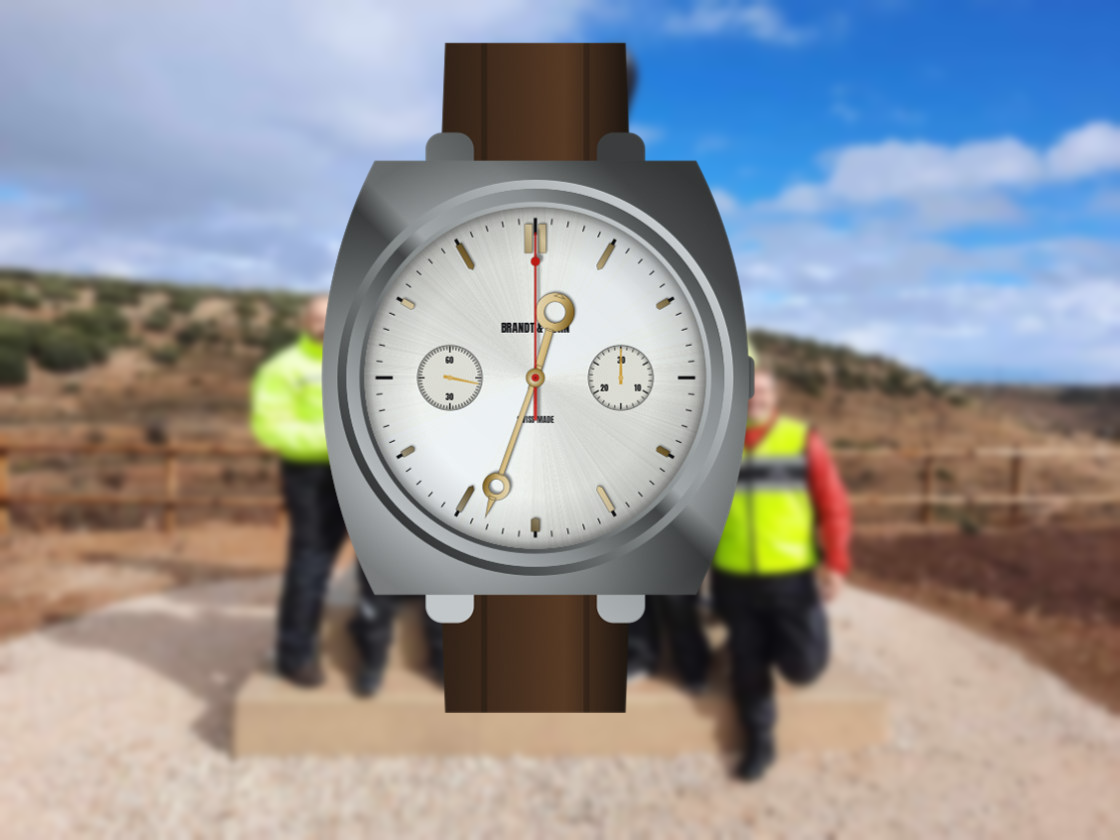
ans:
**12:33:17**
